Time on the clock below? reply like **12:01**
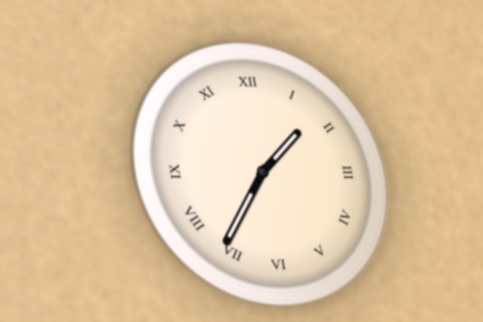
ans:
**1:36**
